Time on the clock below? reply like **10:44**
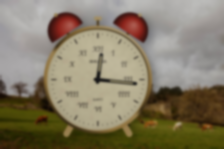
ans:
**12:16**
